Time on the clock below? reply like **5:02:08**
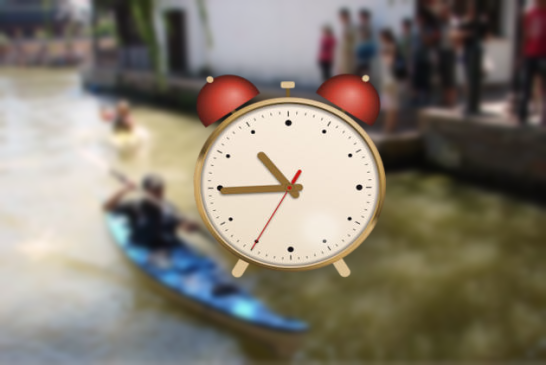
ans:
**10:44:35**
